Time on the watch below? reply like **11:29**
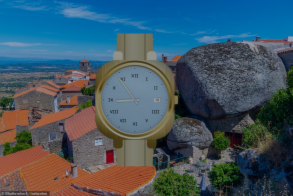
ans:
**8:54**
